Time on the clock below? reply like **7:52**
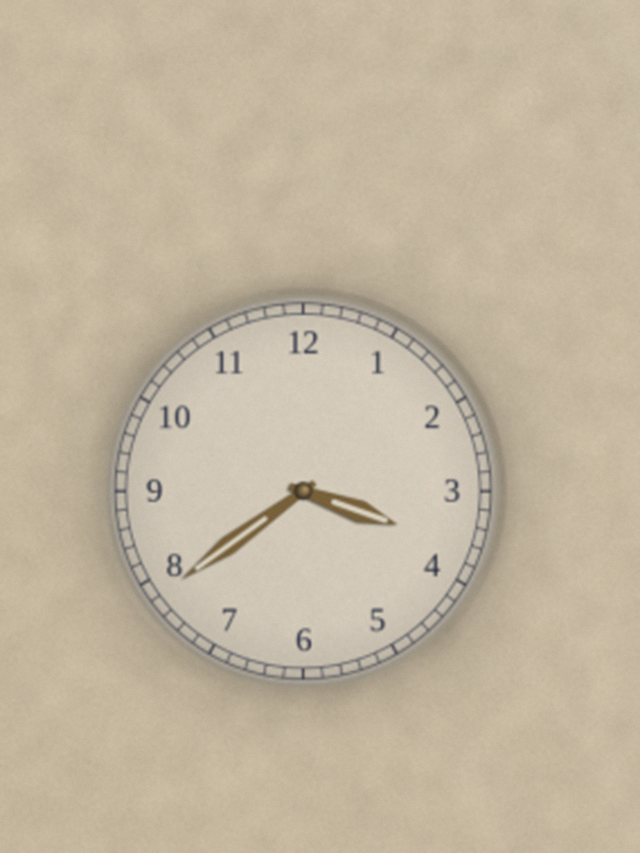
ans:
**3:39**
